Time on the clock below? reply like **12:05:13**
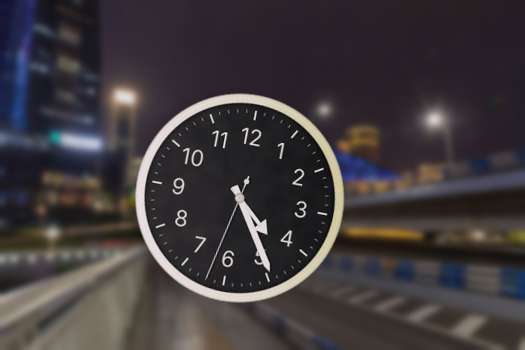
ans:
**4:24:32**
